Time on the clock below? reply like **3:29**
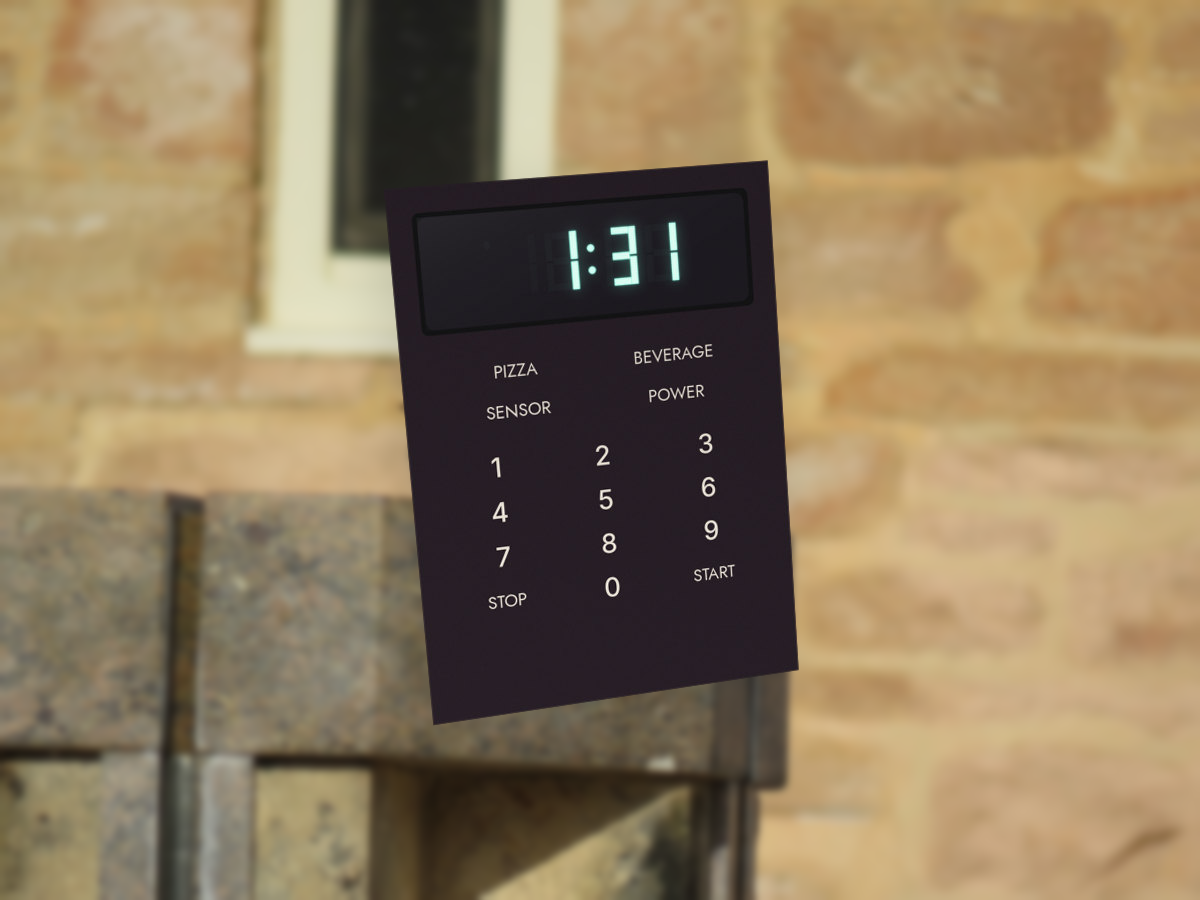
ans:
**1:31**
